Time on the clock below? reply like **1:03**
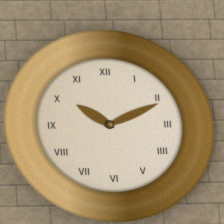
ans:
**10:11**
